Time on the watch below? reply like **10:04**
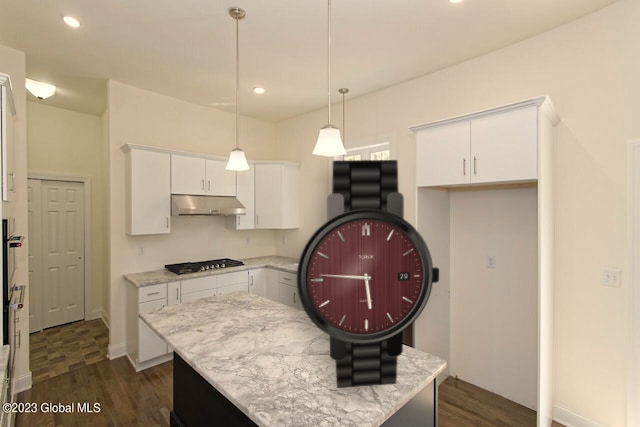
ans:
**5:46**
